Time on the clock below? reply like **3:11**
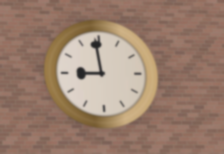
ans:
**8:59**
